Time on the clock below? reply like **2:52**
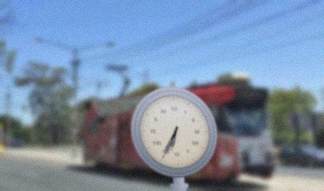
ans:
**6:35**
